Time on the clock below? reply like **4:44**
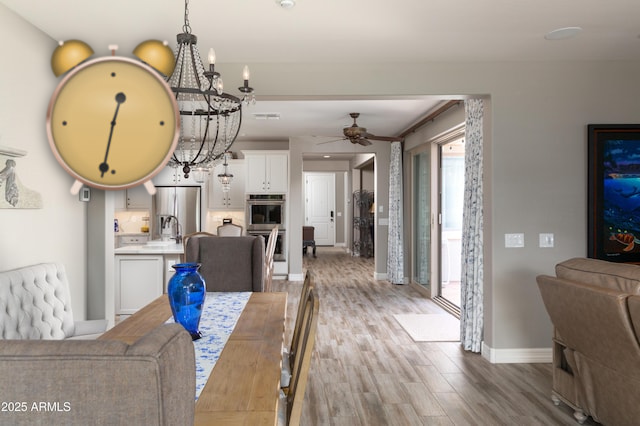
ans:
**12:32**
